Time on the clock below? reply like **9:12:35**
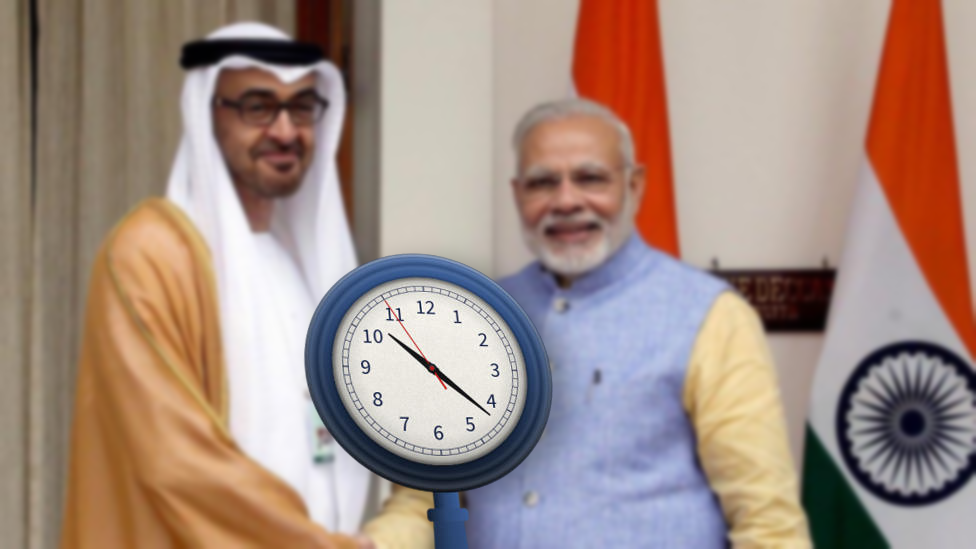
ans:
**10:21:55**
